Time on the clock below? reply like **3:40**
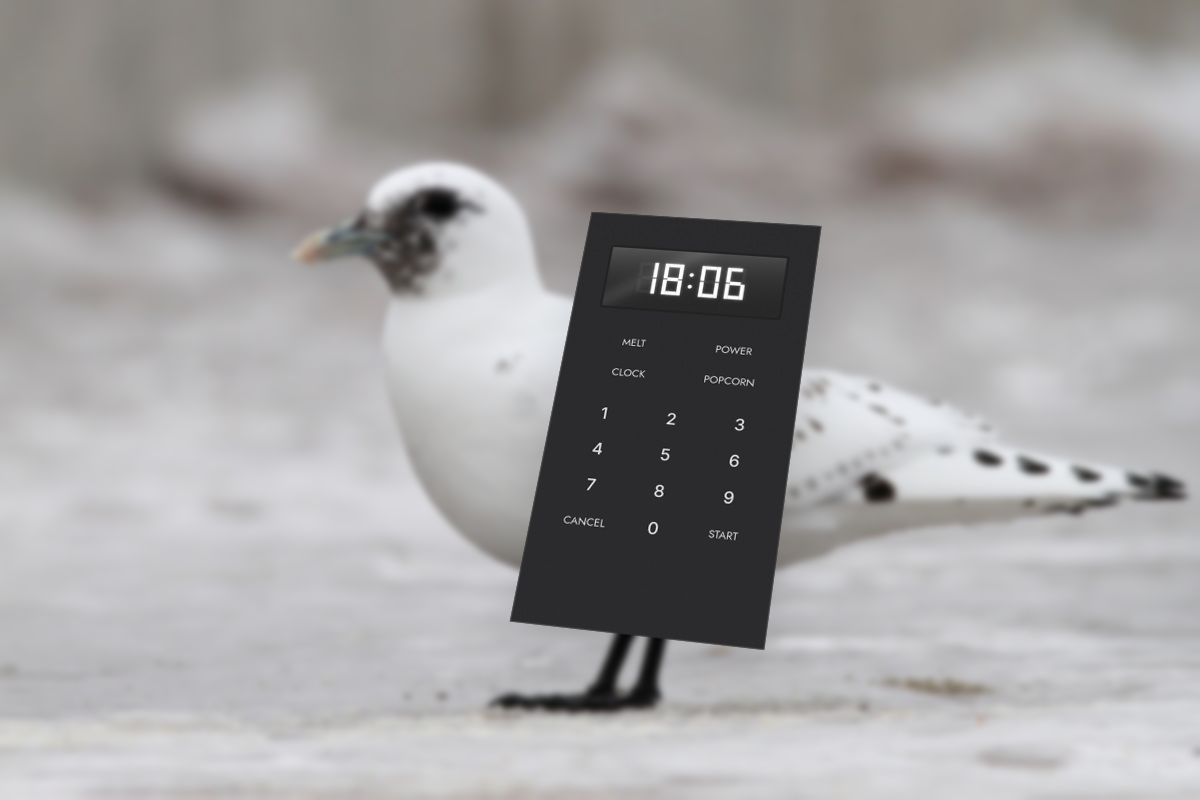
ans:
**18:06**
